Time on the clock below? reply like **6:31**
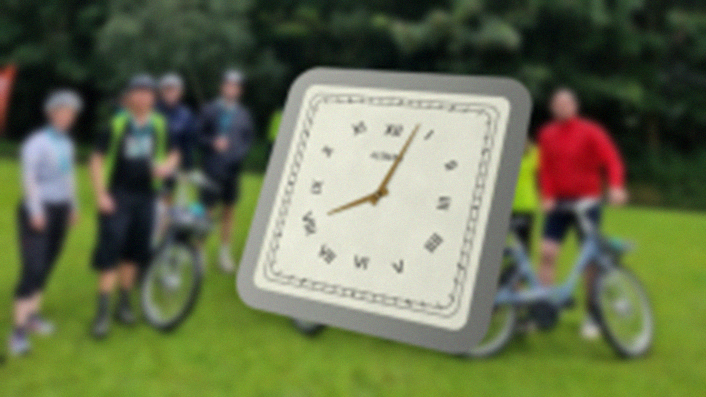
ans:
**8:03**
